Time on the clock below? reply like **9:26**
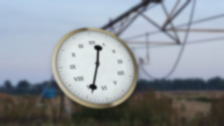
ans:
**12:34**
